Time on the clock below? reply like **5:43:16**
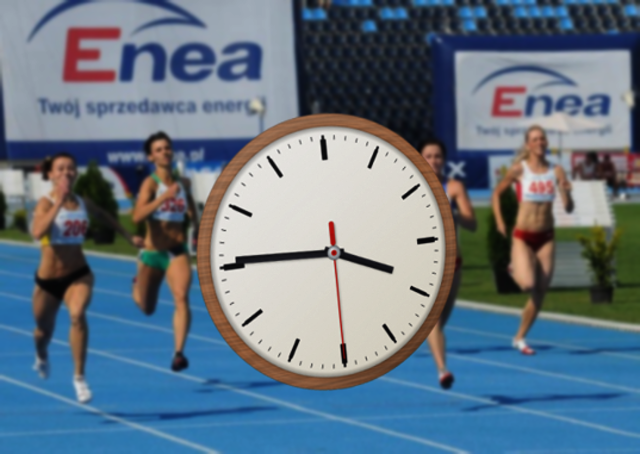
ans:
**3:45:30**
